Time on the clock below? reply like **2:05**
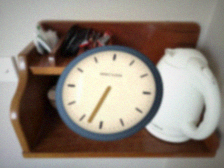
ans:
**6:33**
